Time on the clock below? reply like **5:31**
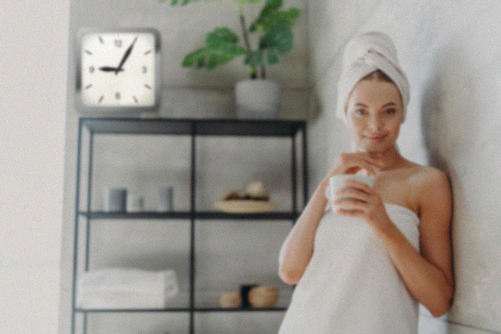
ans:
**9:05**
